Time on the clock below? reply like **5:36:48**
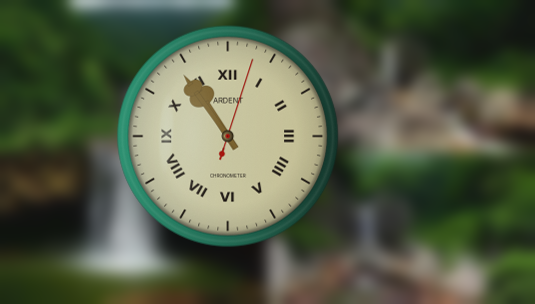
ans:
**10:54:03**
